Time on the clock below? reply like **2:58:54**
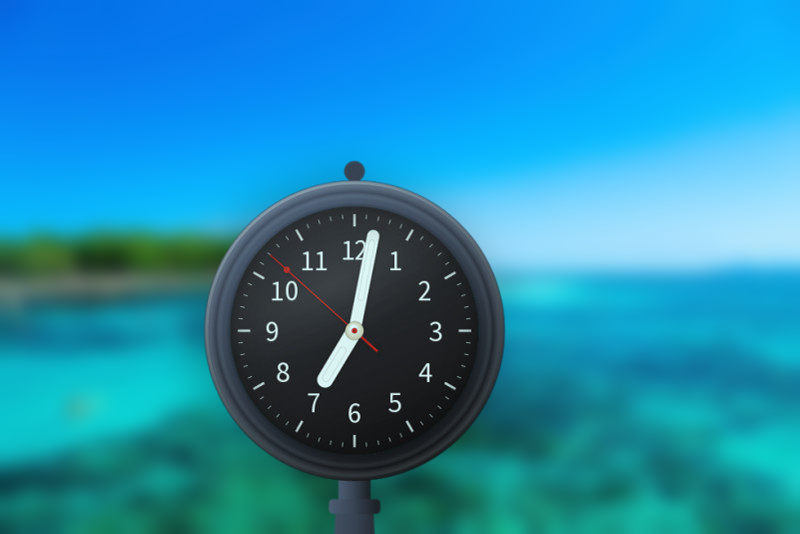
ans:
**7:01:52**
